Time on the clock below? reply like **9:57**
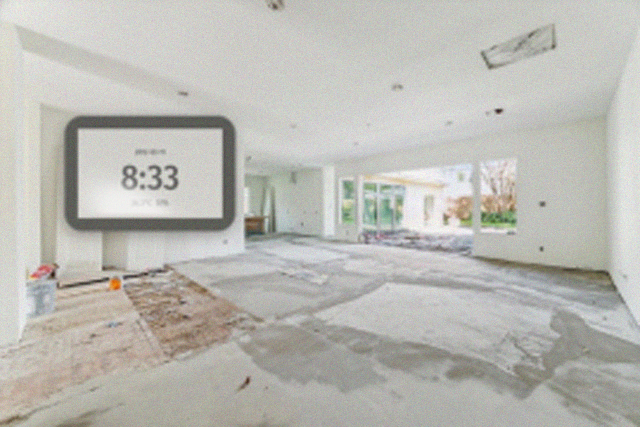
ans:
**8:33**
